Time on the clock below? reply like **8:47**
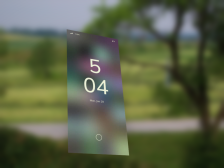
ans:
**5:04**
